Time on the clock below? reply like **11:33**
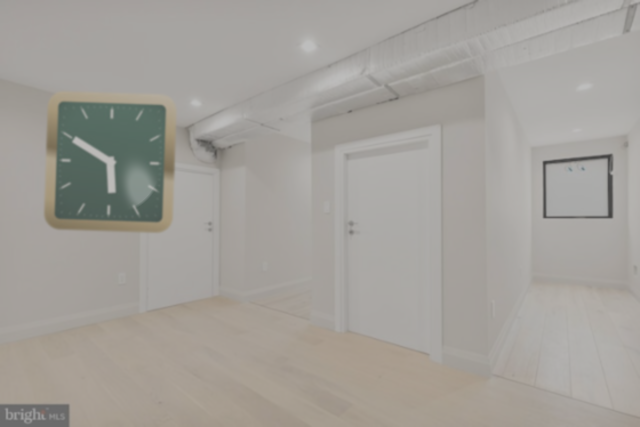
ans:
**5:50**
